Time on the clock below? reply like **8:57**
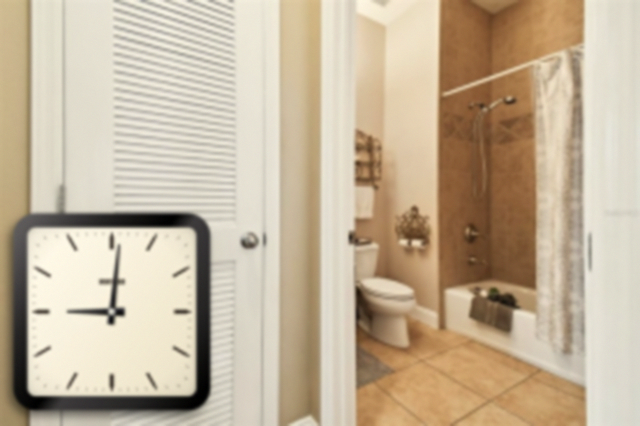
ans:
**9:01**
